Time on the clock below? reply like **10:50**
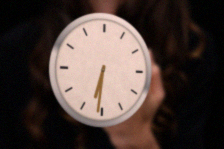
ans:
**6:31**
